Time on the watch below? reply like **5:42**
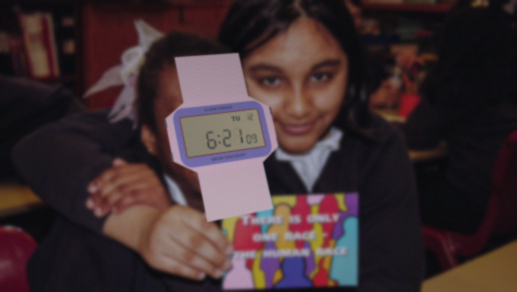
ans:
**6:21**
